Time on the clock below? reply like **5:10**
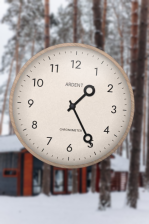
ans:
**1:25**
